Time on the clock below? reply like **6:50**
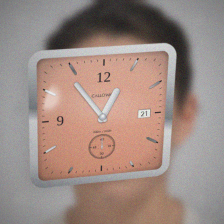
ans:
**12:54**
